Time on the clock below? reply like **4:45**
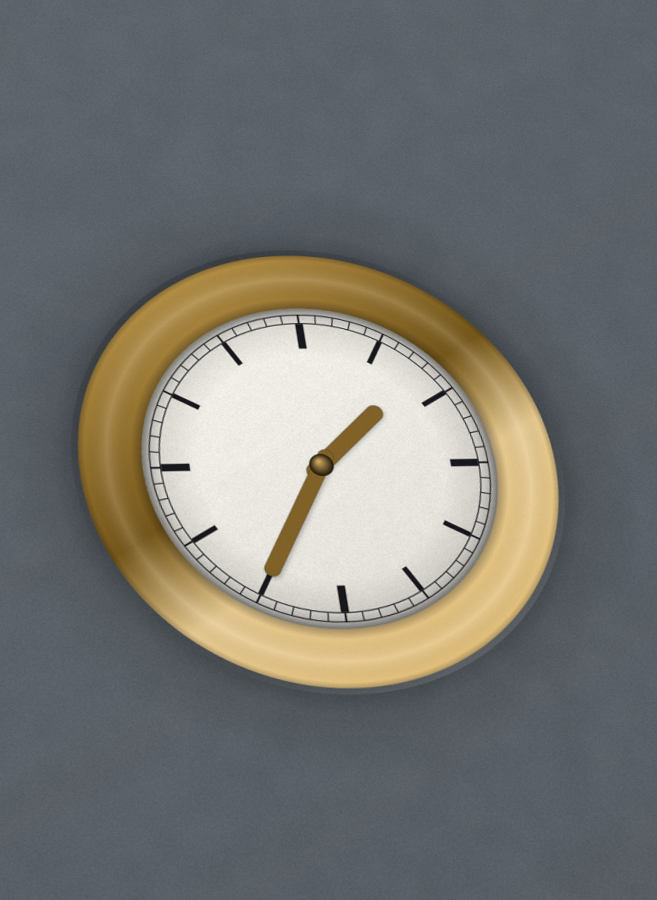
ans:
**1:35**
